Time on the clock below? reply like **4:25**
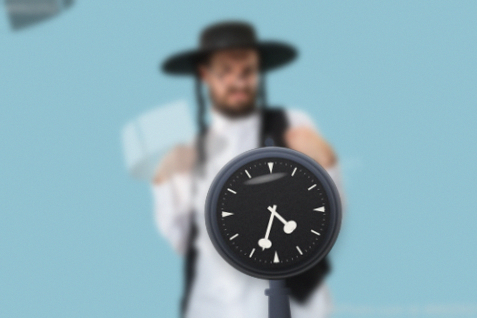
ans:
**4:33**
